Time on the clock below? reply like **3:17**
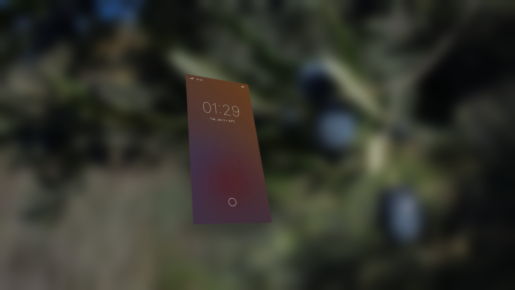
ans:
**1:29**
